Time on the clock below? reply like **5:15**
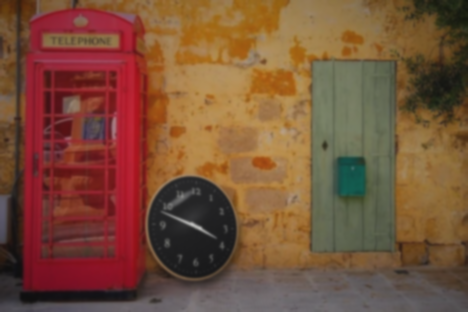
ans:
**3:48**
